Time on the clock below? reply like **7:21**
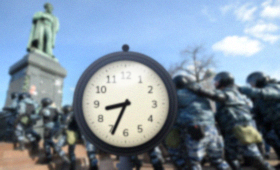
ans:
**8:34**
